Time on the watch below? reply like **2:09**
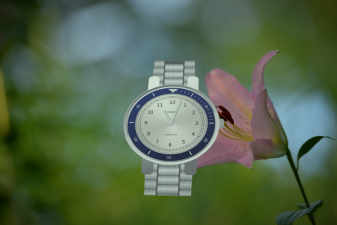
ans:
**11:03**
